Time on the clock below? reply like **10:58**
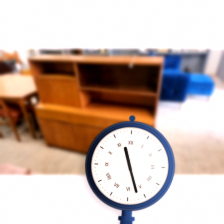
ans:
**11:27**
